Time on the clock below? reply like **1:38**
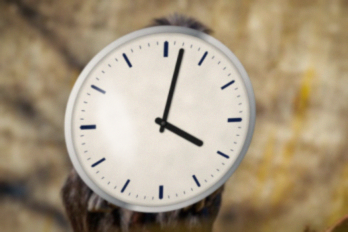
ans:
**4:02**
